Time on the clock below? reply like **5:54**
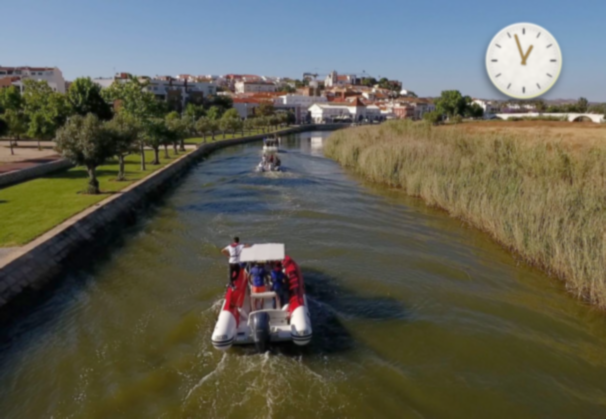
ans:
**12:57**
